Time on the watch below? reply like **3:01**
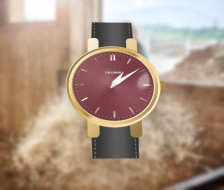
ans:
**1:09**
